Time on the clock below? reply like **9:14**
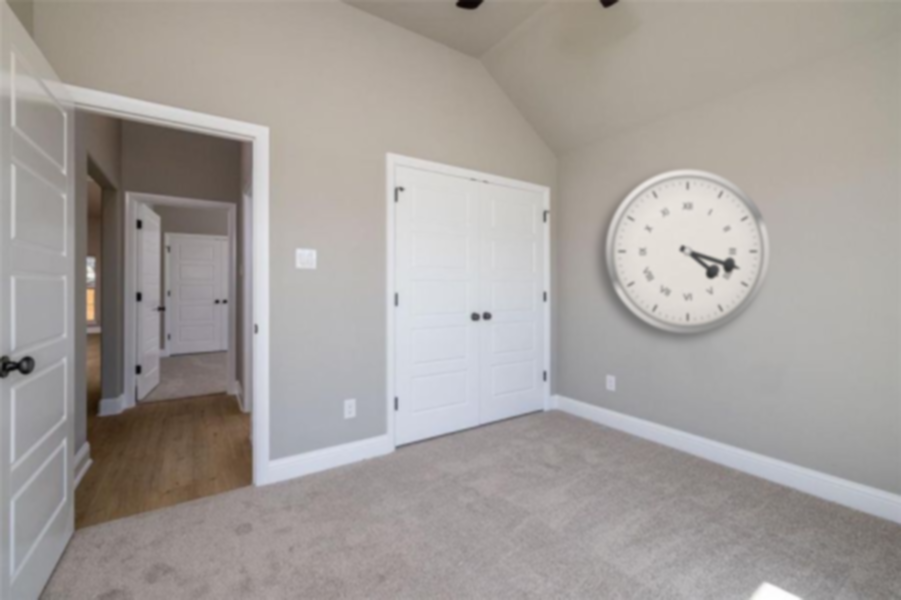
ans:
**4:18**
